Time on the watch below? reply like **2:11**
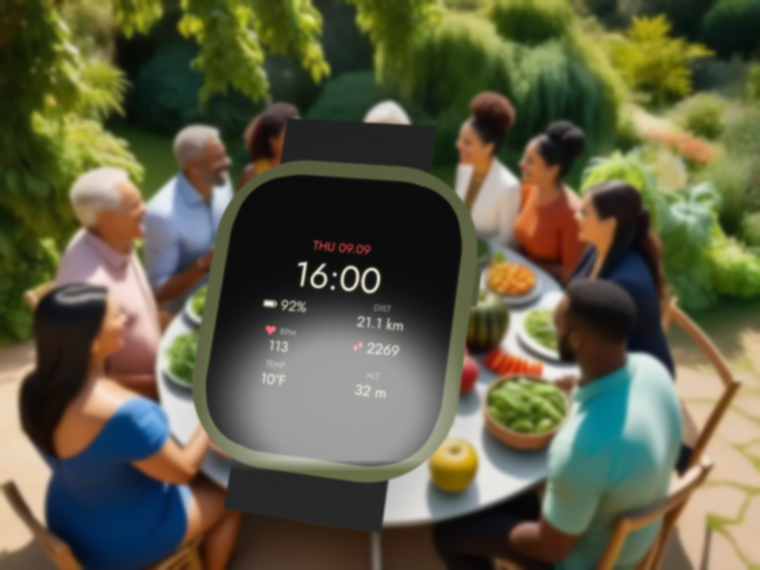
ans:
**16:00**
